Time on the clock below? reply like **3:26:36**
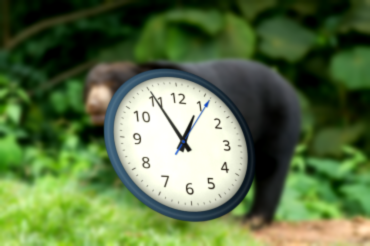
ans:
**12:55:06**
